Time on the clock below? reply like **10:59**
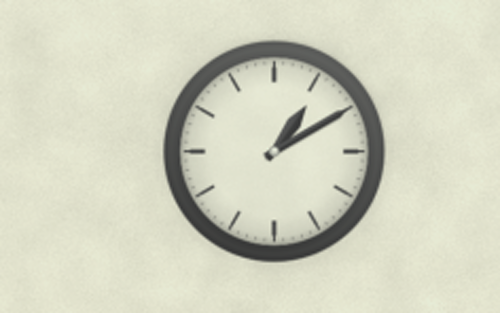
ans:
**1:10**
